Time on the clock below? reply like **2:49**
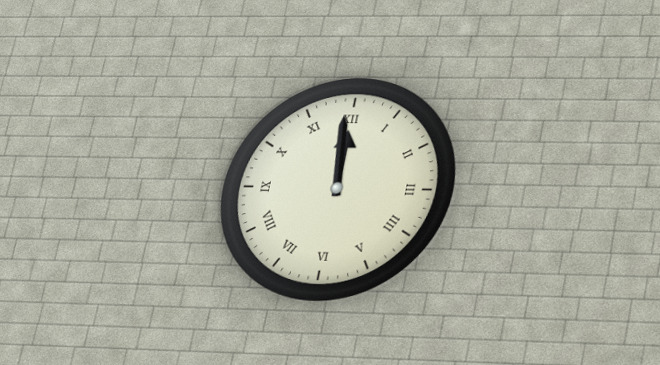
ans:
**11:59**
